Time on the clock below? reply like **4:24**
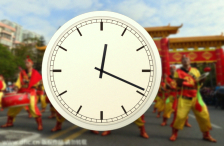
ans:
**12:19**
